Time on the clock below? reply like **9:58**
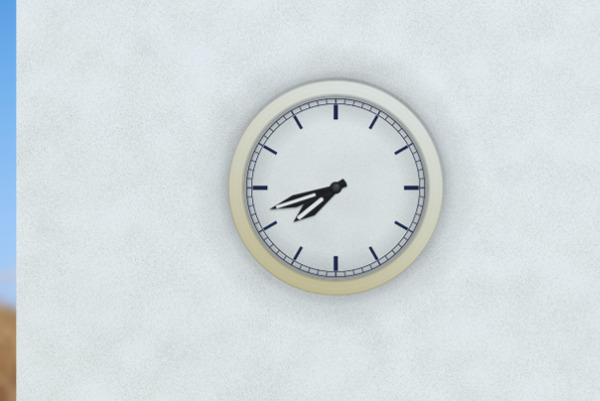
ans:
**7:42**
